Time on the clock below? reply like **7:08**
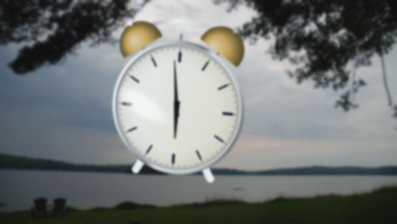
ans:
**5:59**
